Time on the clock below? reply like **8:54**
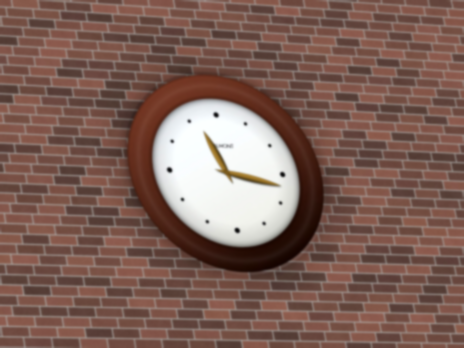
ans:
**11:17**
